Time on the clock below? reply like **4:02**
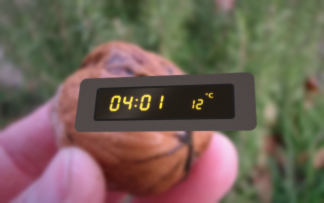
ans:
**4:01**
